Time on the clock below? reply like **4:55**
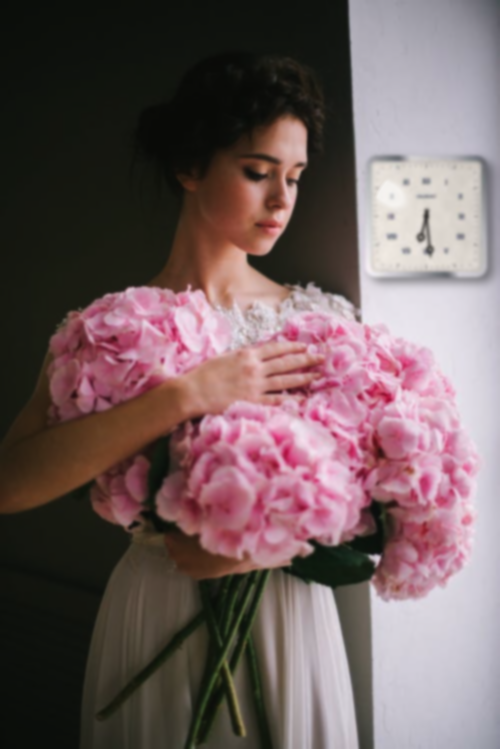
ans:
**6:29**
